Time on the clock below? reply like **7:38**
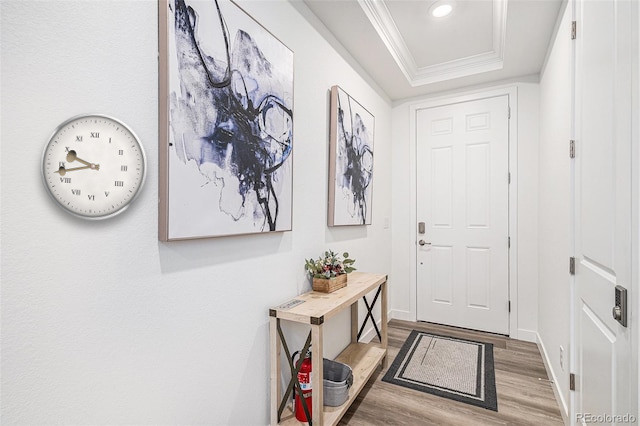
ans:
**9:43**
